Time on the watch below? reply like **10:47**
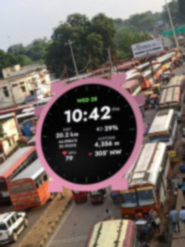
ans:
**10:42**
